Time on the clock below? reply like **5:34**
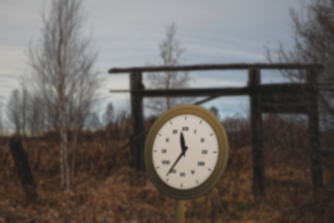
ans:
**11:36**
